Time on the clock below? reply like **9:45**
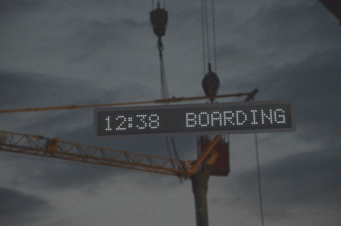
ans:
**12:38**
